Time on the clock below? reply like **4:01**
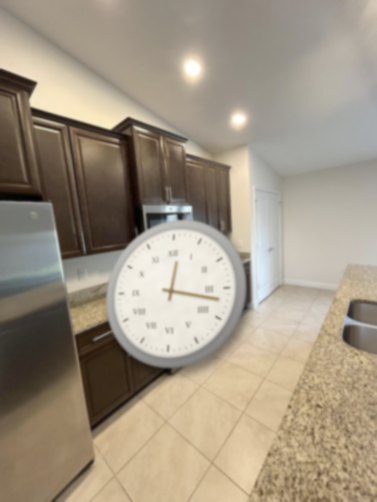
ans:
**12:17**
